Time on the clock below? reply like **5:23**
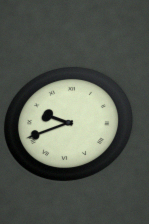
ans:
**9:41**
